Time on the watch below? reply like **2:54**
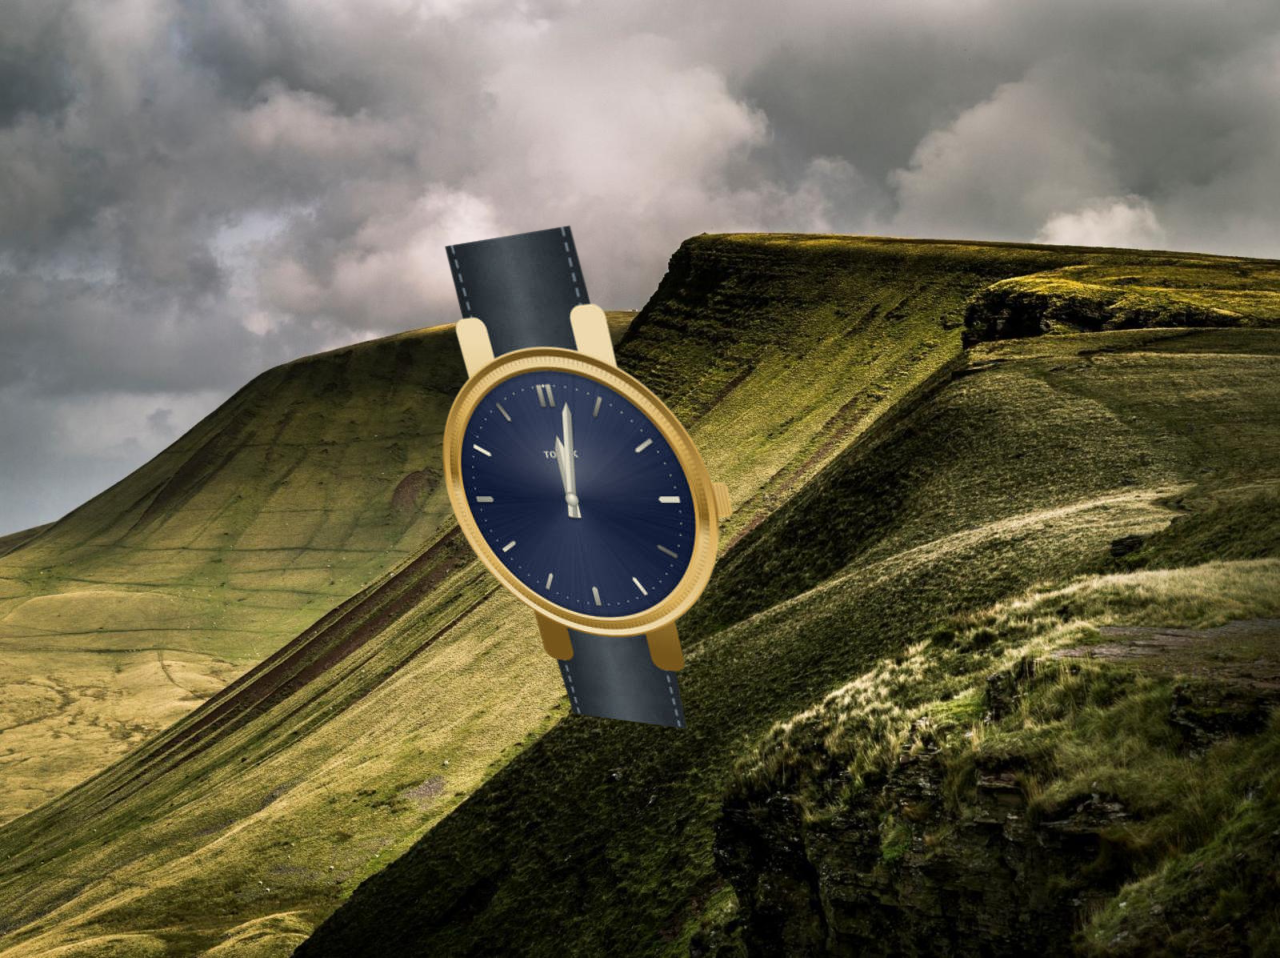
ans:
**12:02**
